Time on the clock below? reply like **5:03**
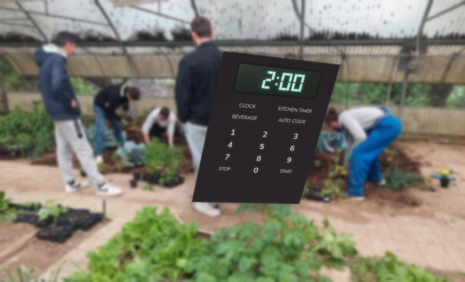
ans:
**2:00**
